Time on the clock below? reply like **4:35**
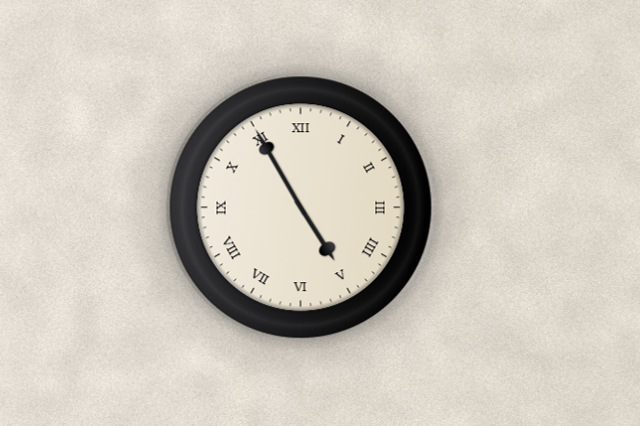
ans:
**4:55**
